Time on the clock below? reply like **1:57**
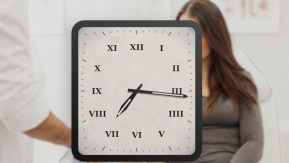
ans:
**7:16**
